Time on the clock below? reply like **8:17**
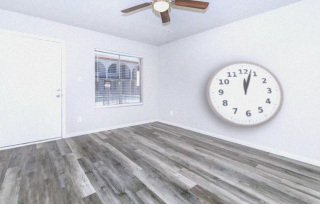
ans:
**12:03**
